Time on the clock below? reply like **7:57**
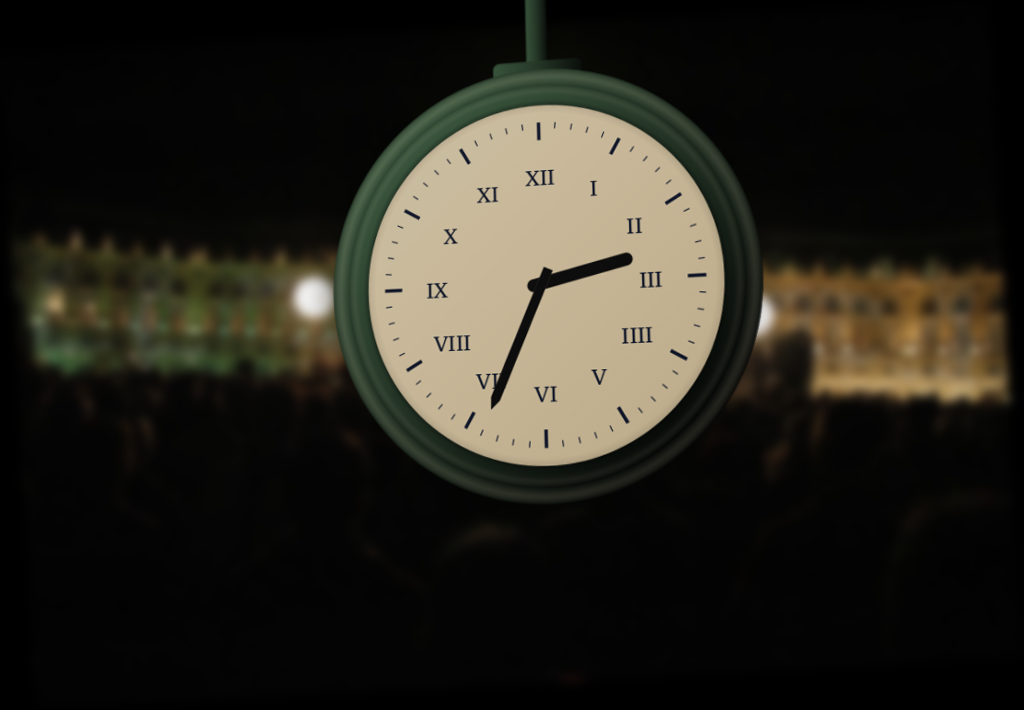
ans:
**2:34**
